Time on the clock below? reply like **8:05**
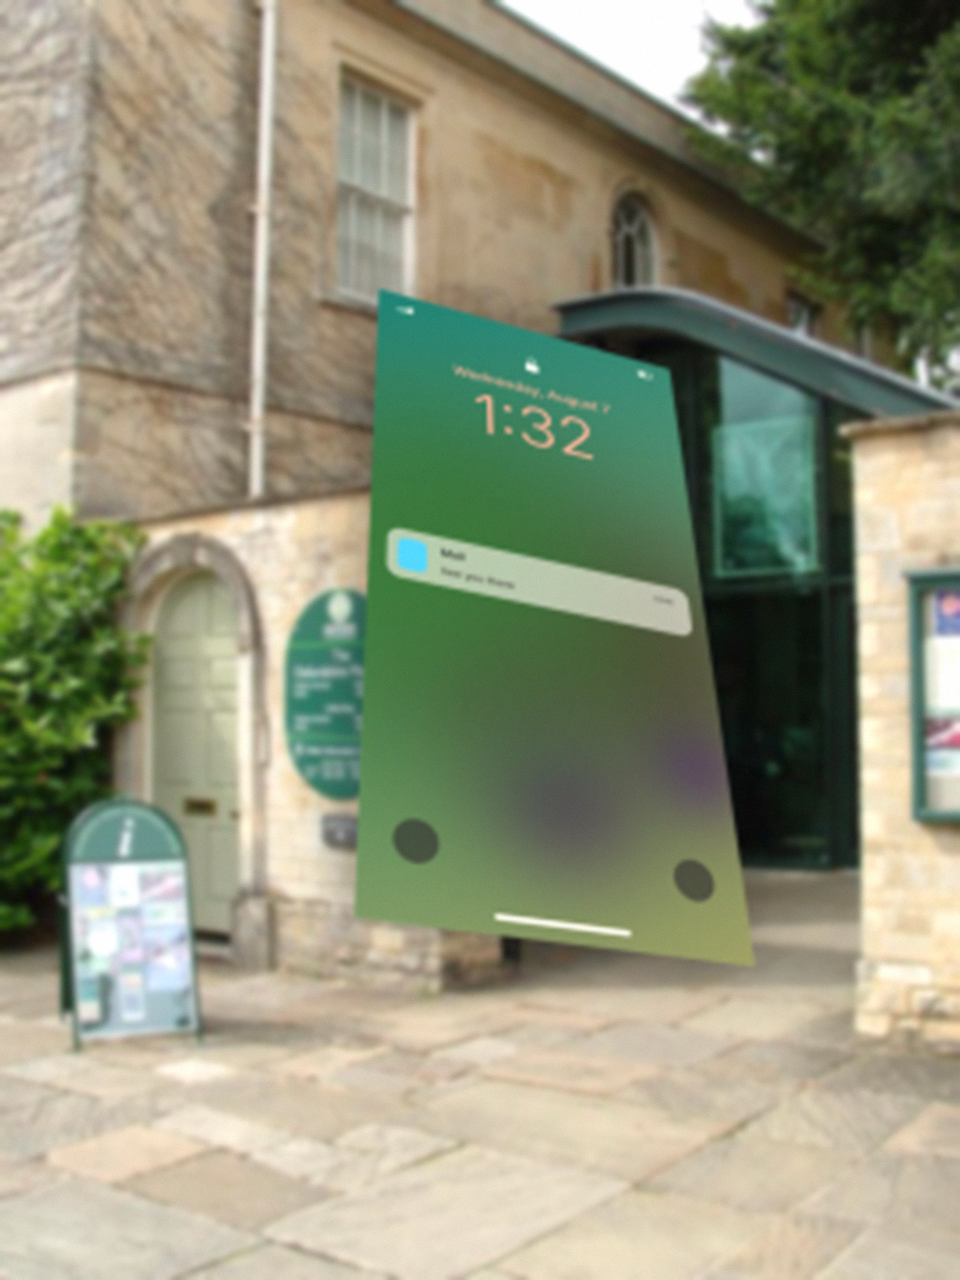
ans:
**1:32**
